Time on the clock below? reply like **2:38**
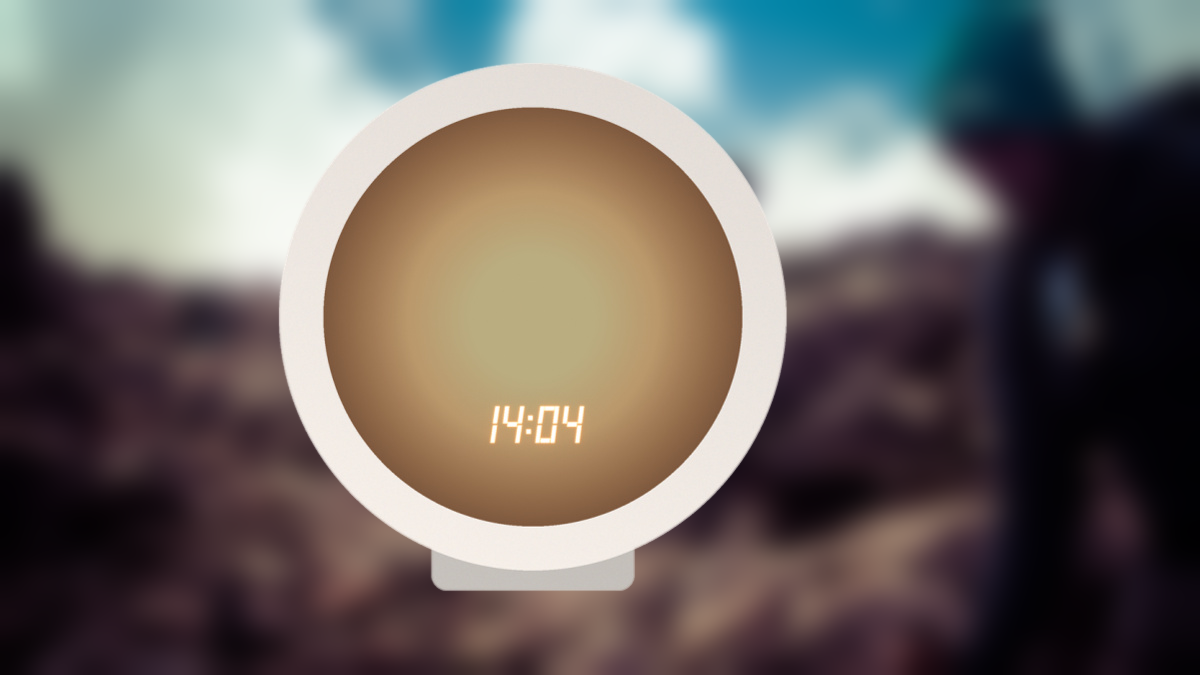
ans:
**14:04**
